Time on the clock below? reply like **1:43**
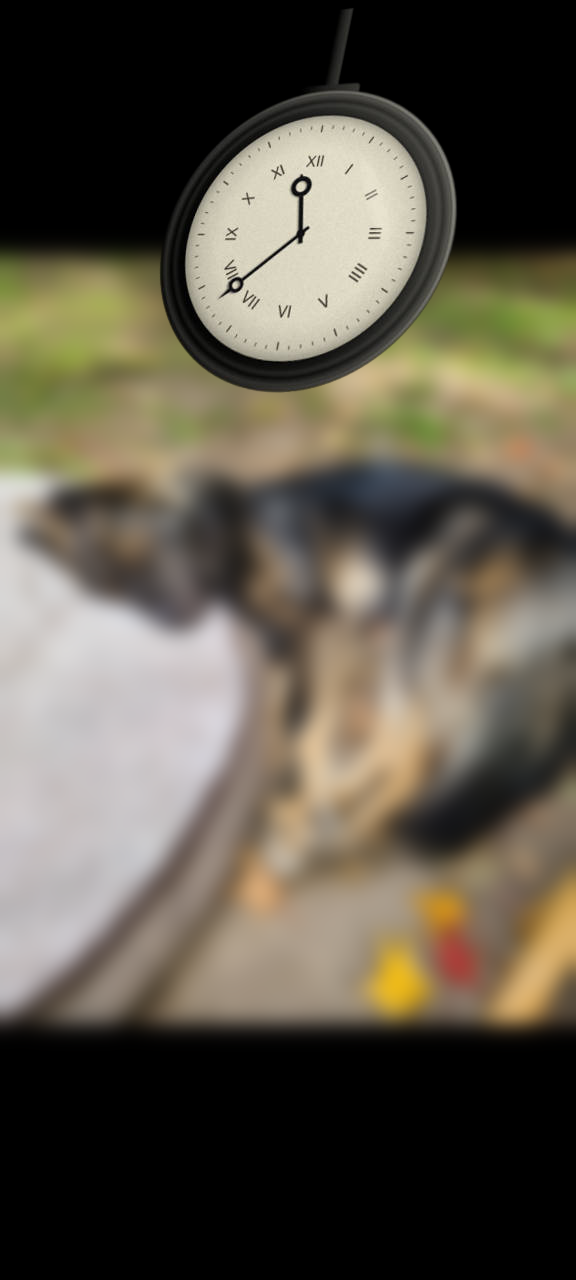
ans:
**11:38**
